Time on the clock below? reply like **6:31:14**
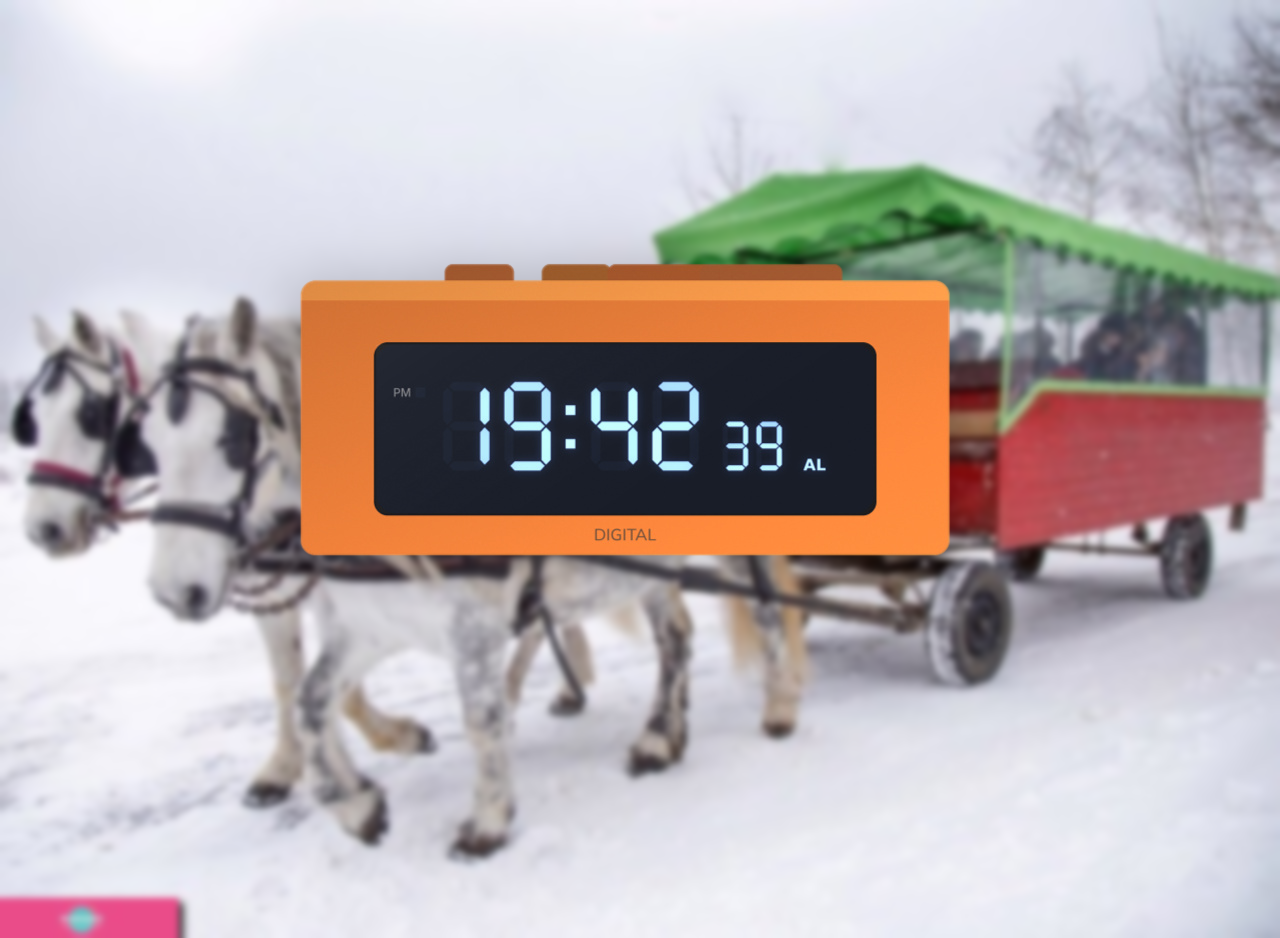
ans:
**19:42:39**
